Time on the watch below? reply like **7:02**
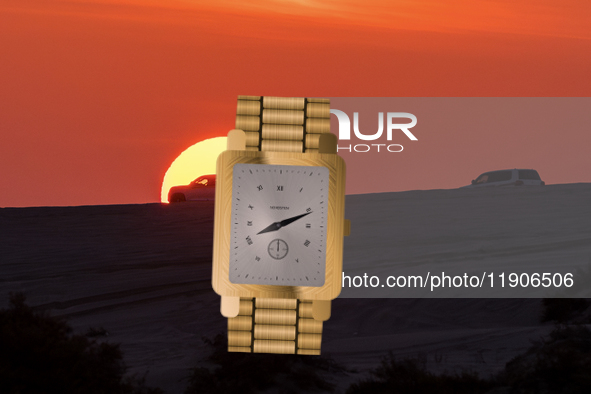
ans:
**8:11**
